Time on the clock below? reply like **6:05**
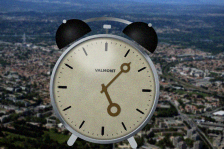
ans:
**5:07**
